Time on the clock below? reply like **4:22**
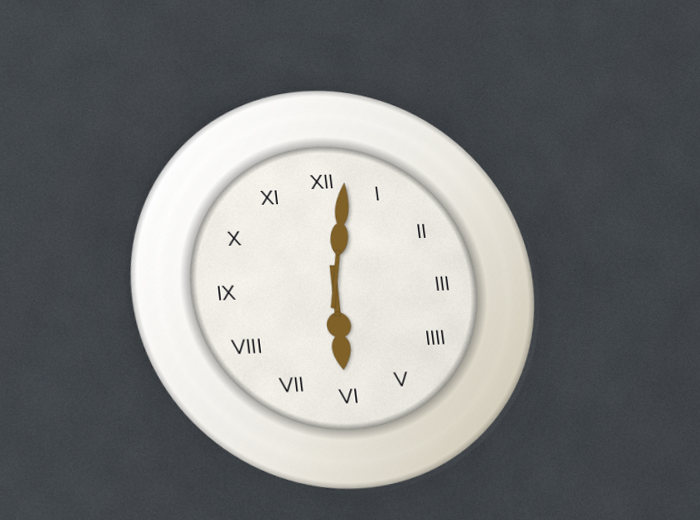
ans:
**6:02**
